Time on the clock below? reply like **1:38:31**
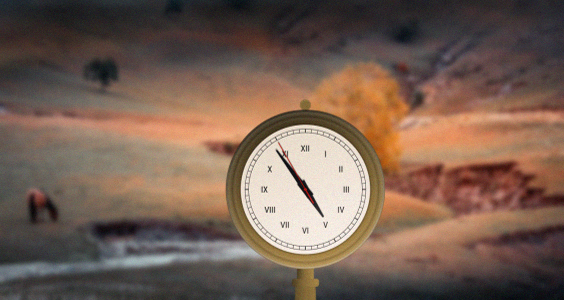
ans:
**4:53:55**
